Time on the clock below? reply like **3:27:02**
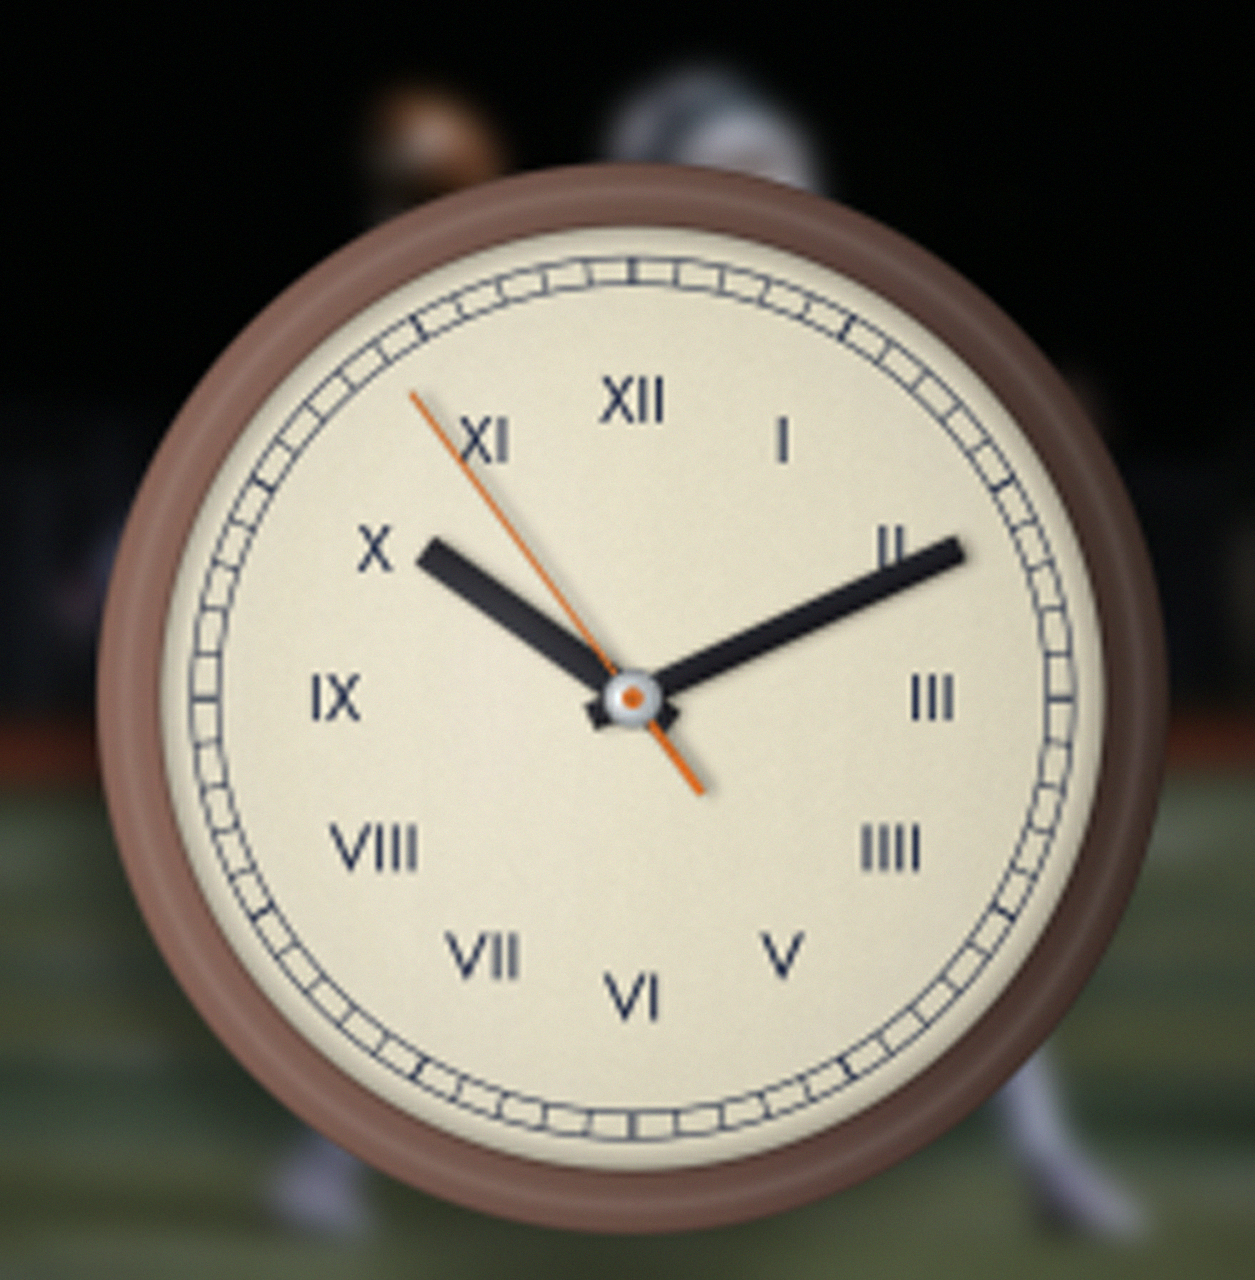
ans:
**10:10:54**
